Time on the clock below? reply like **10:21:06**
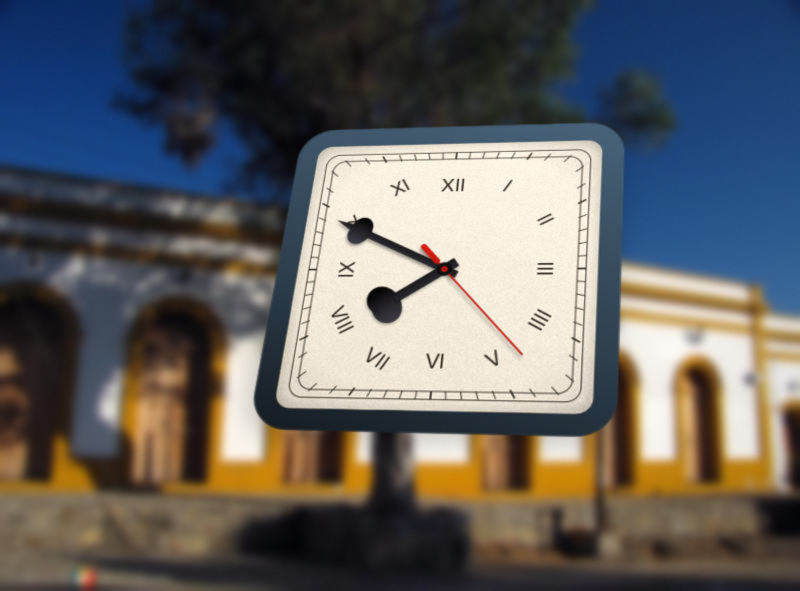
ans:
**7:49:23**
